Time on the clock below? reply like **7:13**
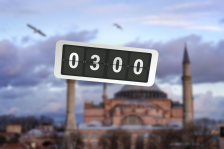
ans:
**3:00**
